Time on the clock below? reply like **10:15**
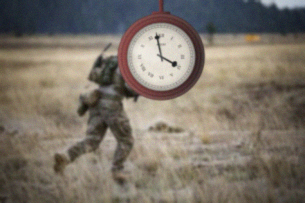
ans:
**3:58**
